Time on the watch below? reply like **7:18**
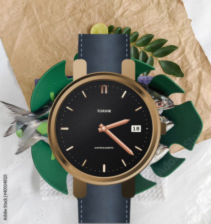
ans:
**2:22**
